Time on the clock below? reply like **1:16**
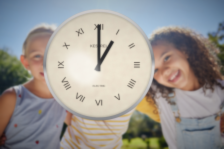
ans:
**1:00**
